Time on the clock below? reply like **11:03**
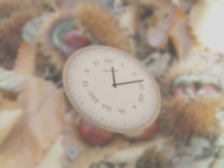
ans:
**12:13**
